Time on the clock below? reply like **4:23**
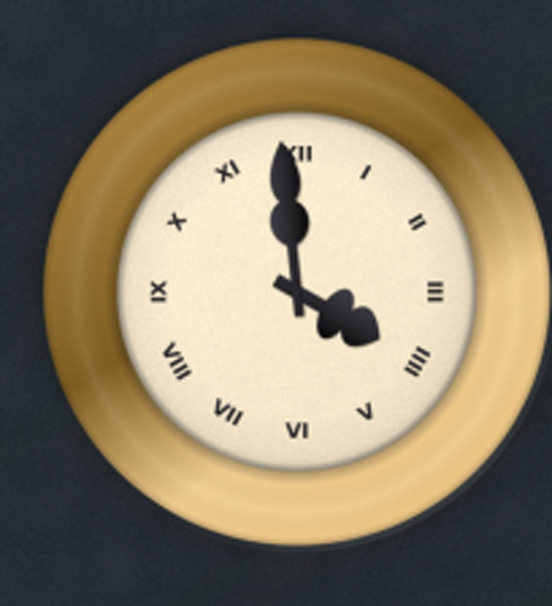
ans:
**3:59**
